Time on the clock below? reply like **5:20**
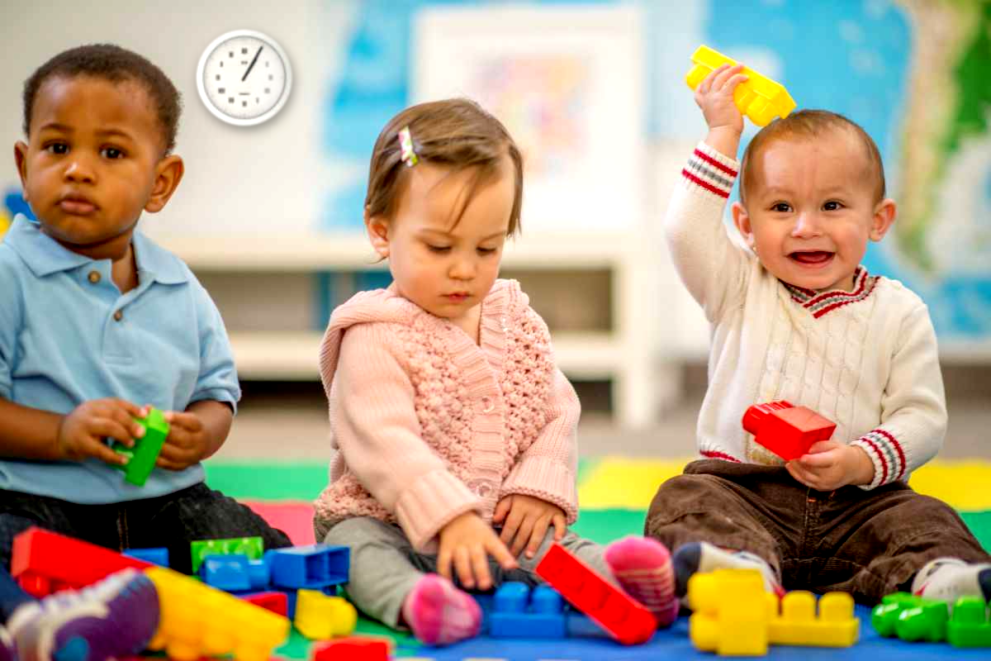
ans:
**1:05**
